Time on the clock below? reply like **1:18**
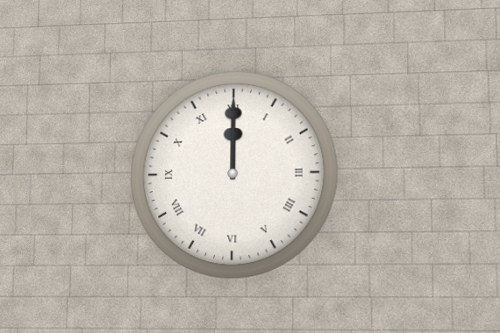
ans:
**12:00**
